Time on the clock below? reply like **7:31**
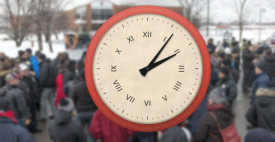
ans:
**2:06**
